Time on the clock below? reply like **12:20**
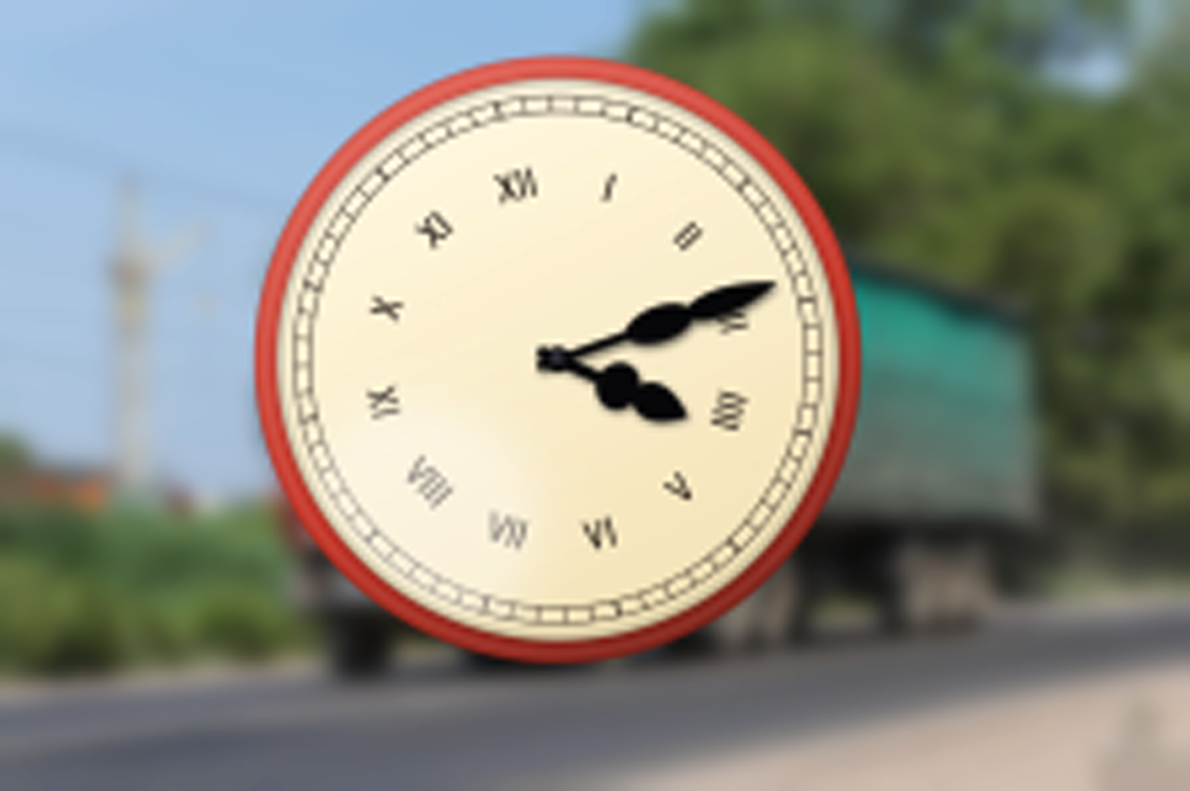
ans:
**4:14**
